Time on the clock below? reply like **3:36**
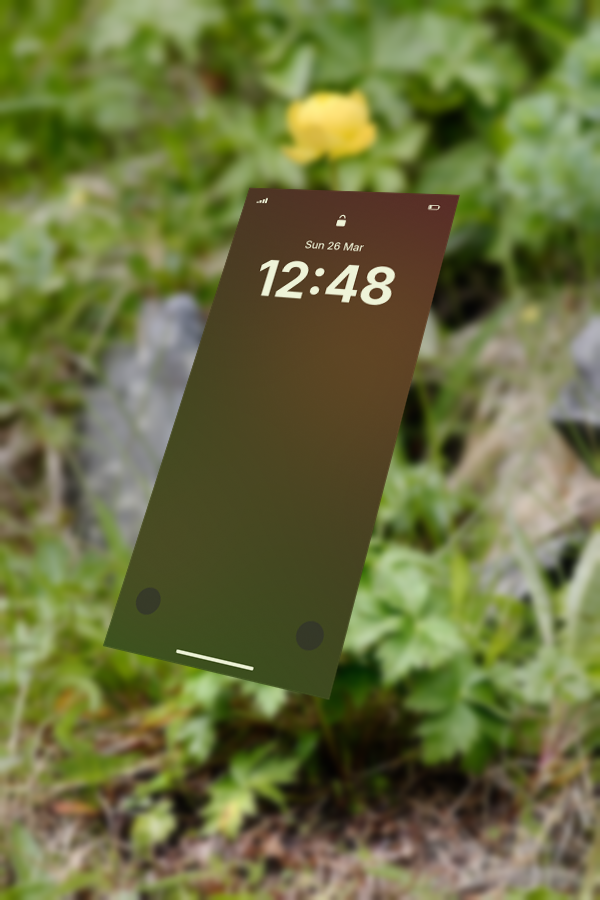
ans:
**12:48**
